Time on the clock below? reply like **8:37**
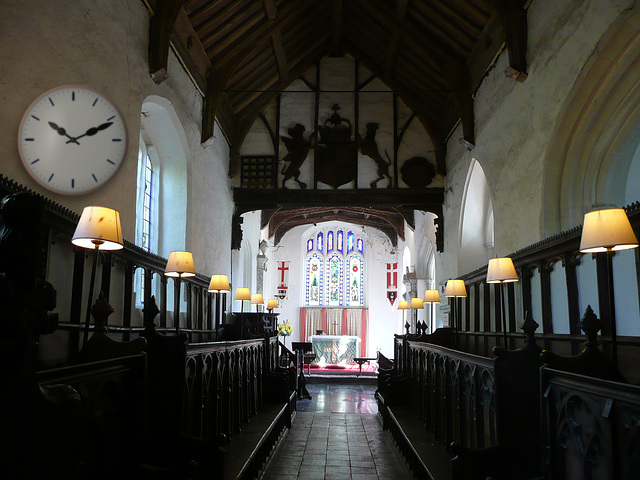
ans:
**10:11**
